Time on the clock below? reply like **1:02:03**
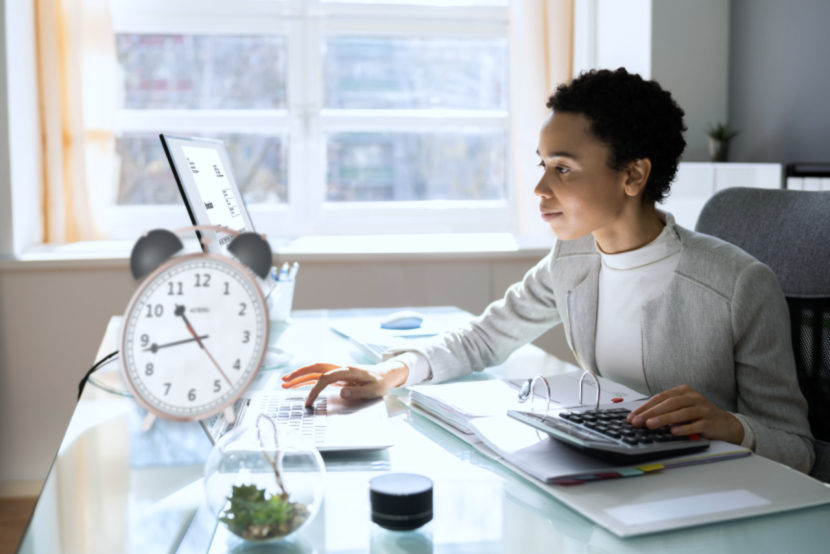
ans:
**10:43:23**
